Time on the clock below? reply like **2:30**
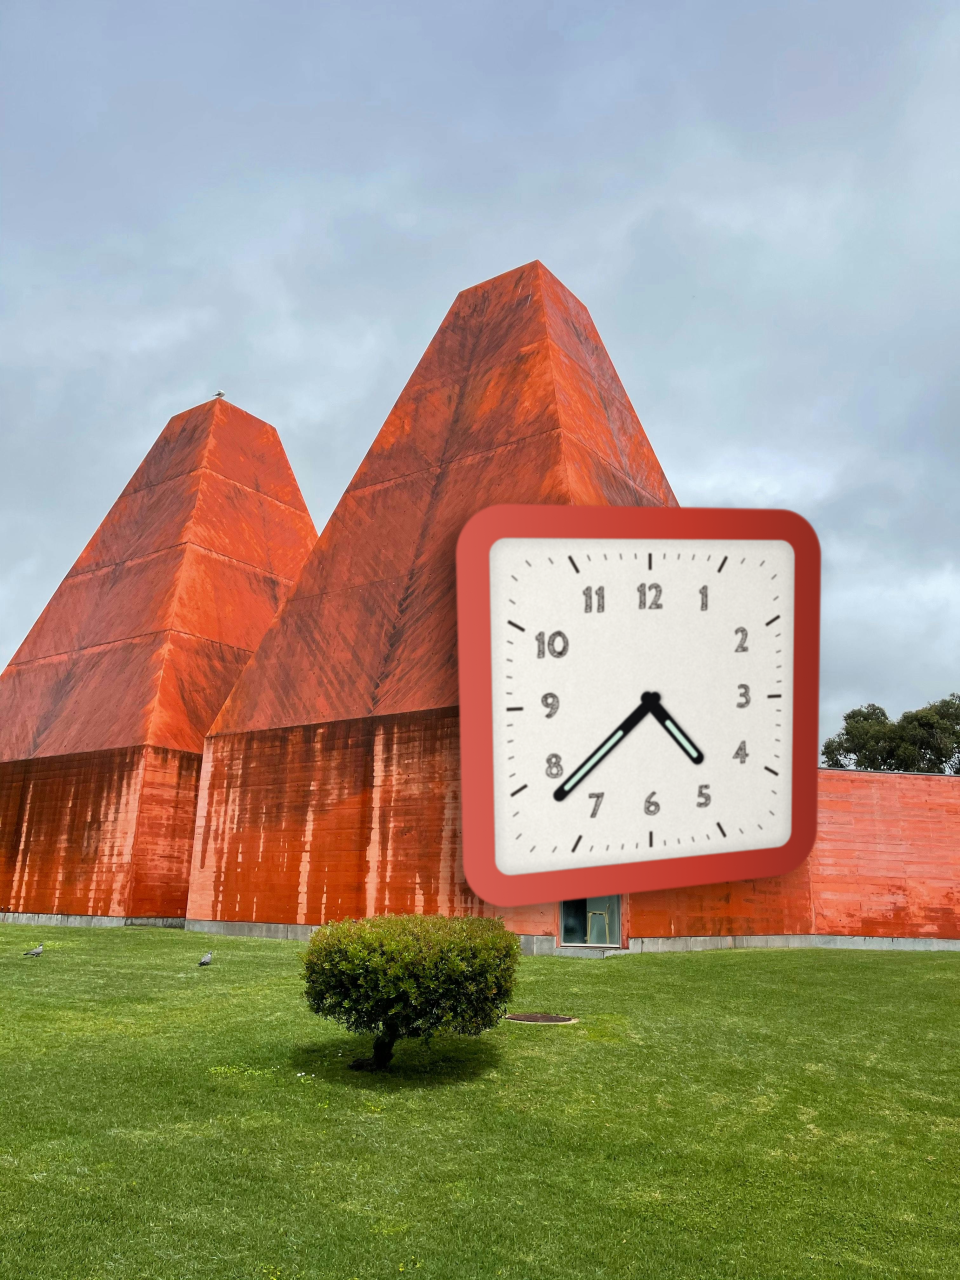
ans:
**4:38**
